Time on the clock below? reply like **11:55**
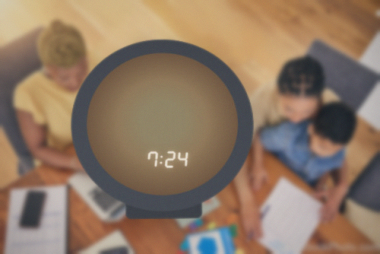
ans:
**7:24**
